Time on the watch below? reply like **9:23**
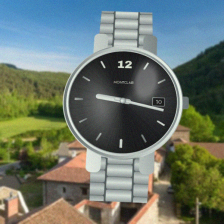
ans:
**9:17**
